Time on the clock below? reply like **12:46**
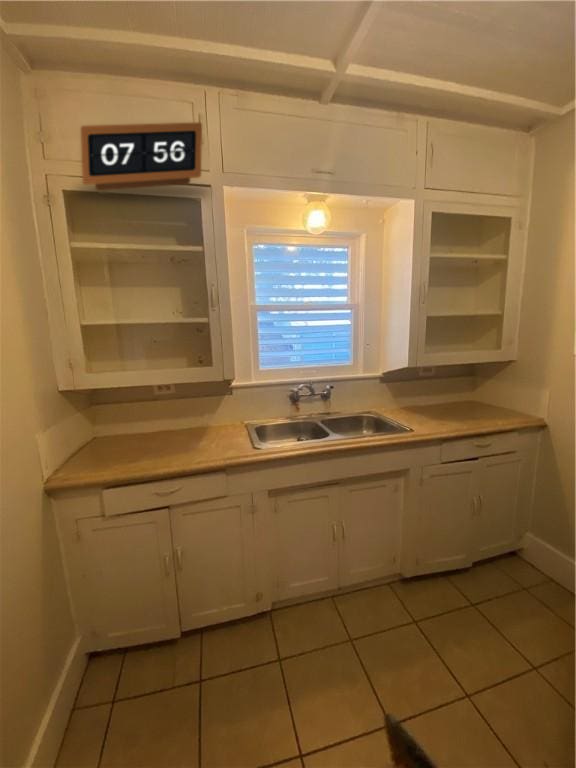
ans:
**7:56**
